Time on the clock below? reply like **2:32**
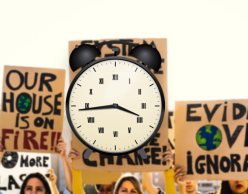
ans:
**3:44**
